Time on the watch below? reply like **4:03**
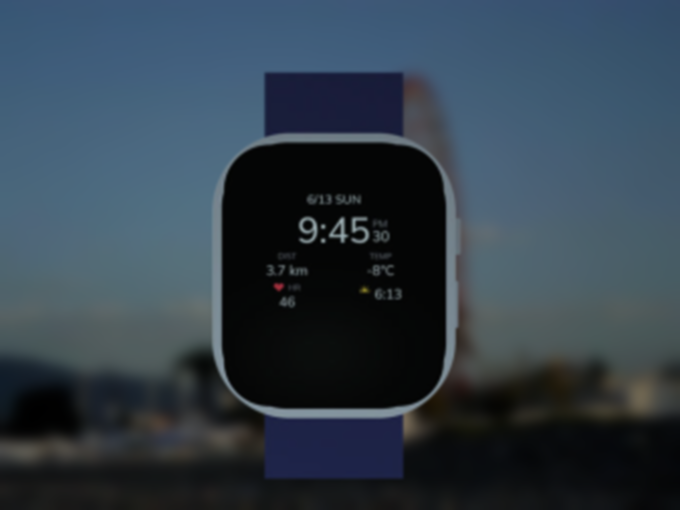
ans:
**9:45**
